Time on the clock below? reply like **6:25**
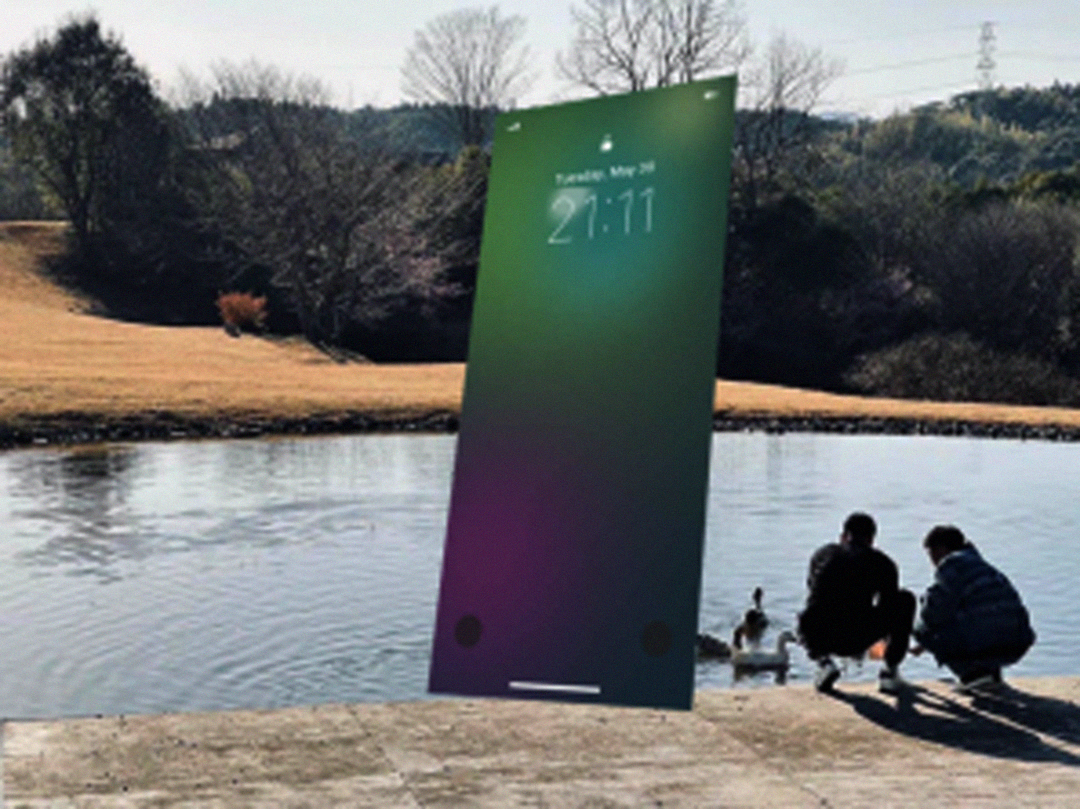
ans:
**21:11**
